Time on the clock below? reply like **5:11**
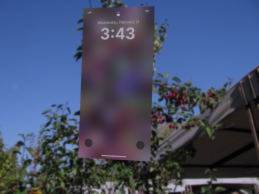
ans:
**3:43**
